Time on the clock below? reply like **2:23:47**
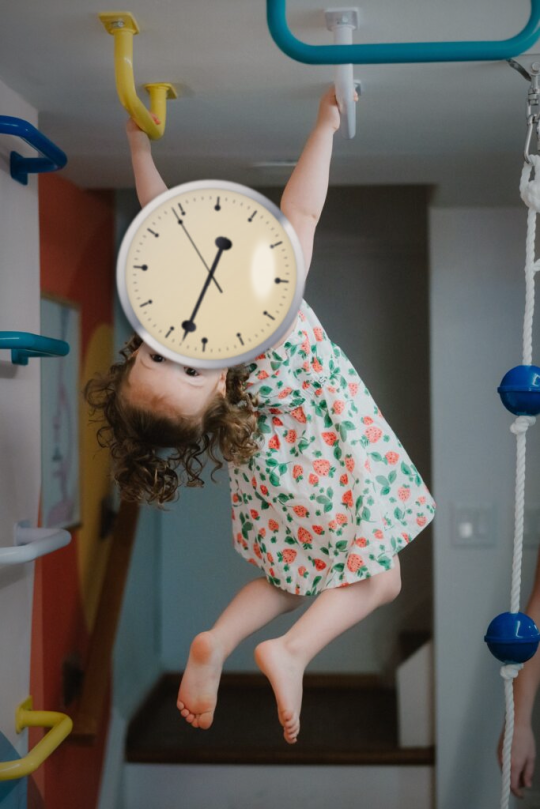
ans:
**12:32:54**
